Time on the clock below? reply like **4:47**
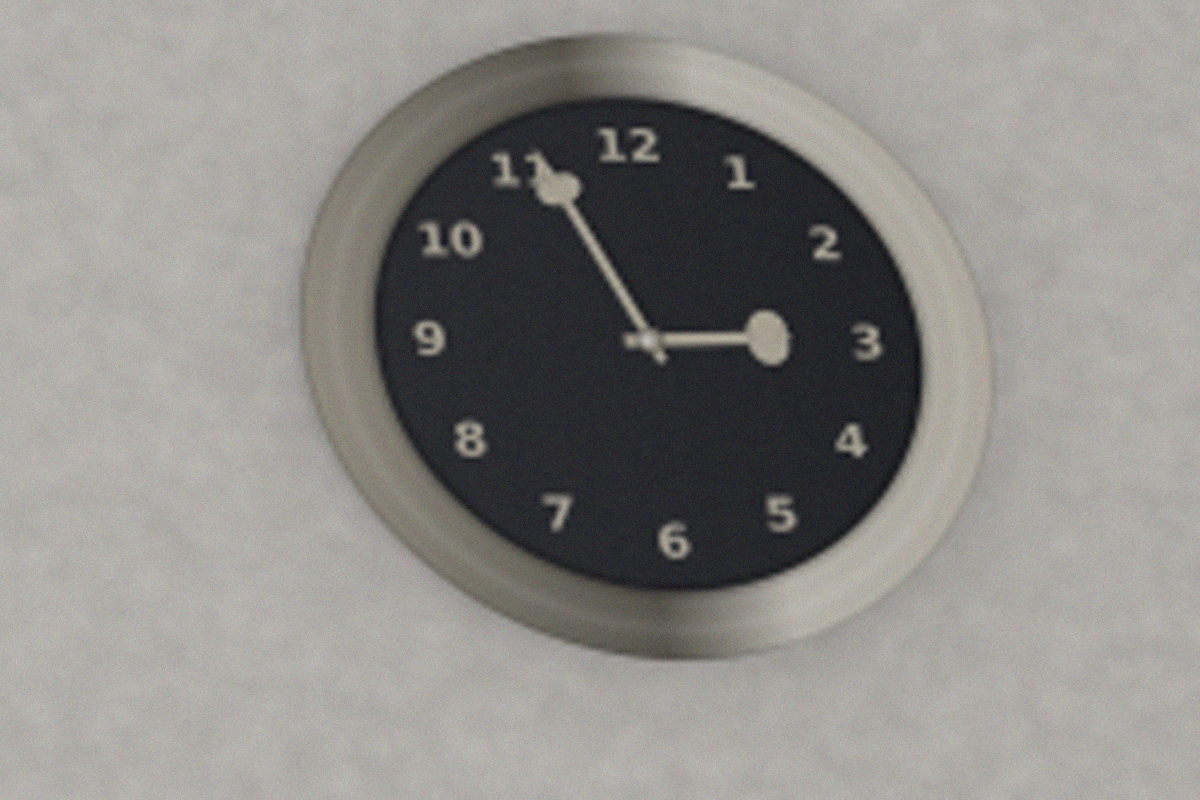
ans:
**2:56**
